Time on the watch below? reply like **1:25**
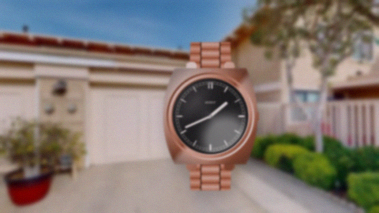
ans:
**1:41**
